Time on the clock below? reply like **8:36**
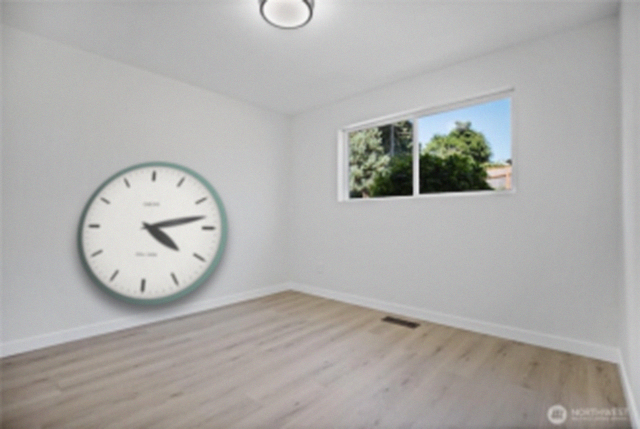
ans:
**4:13**
